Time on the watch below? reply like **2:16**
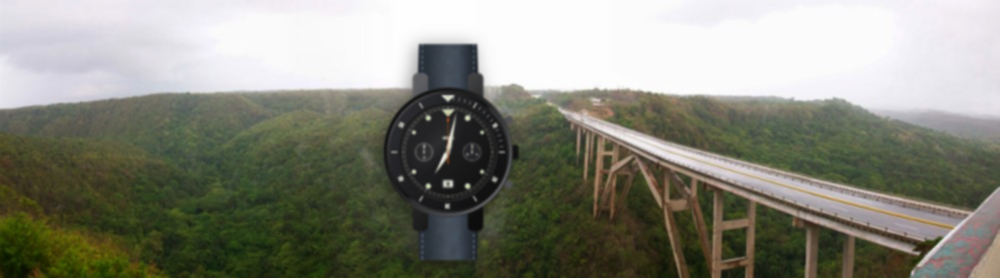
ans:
**7:02**
